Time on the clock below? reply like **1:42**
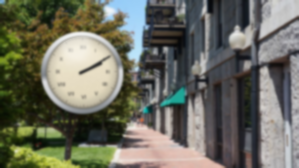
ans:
**2:10**
